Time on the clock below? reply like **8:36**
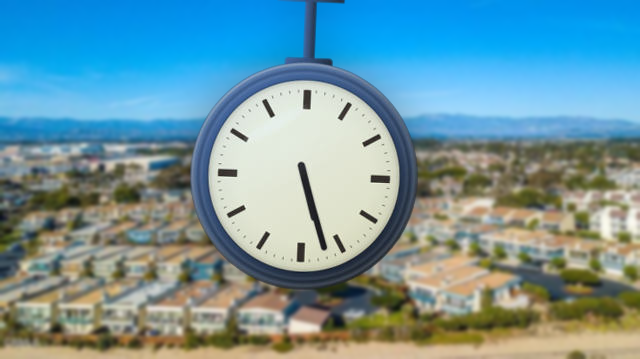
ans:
**5:27**
